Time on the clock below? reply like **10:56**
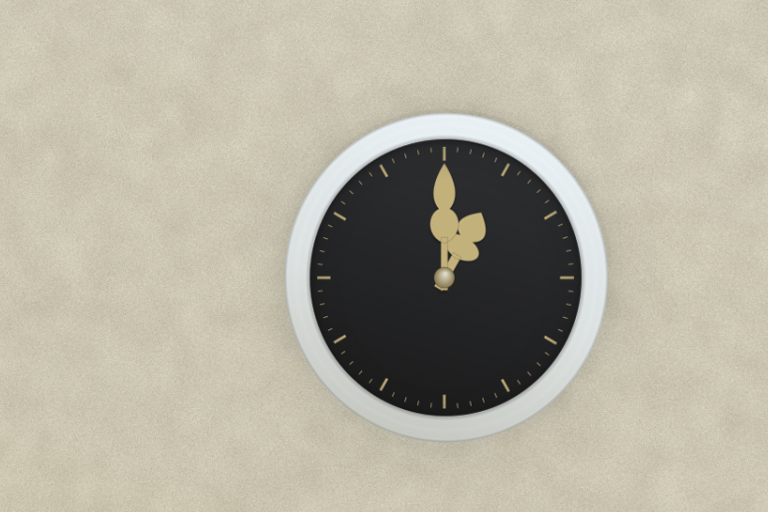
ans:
**1:00**
